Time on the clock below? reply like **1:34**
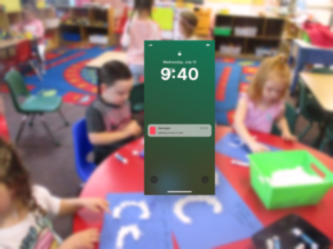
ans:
**9:40**
